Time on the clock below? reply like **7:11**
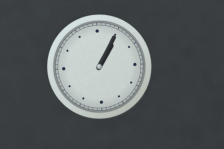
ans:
**1:05**
